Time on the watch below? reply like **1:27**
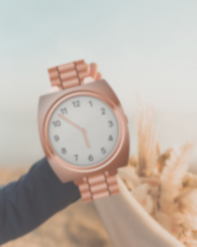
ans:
**5:53**
